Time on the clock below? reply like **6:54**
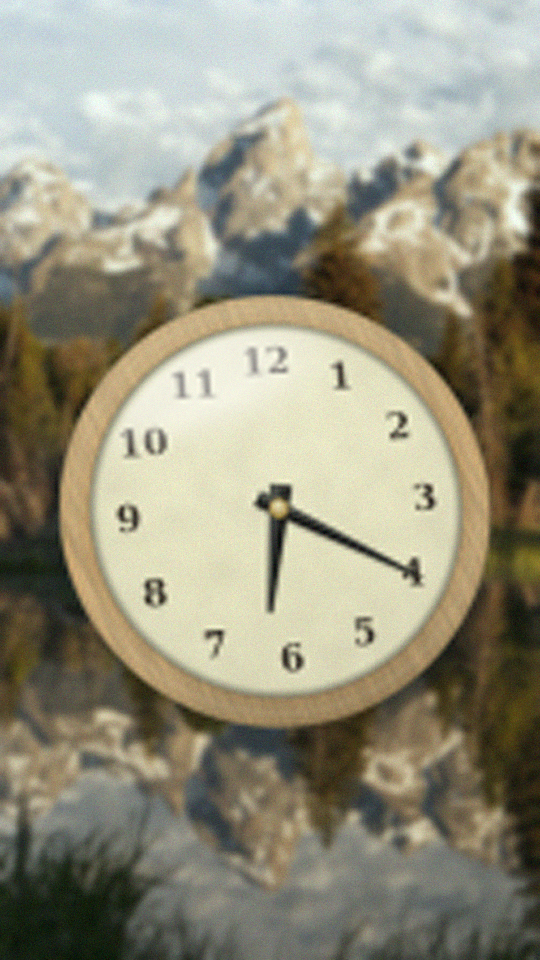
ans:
**6:20**
